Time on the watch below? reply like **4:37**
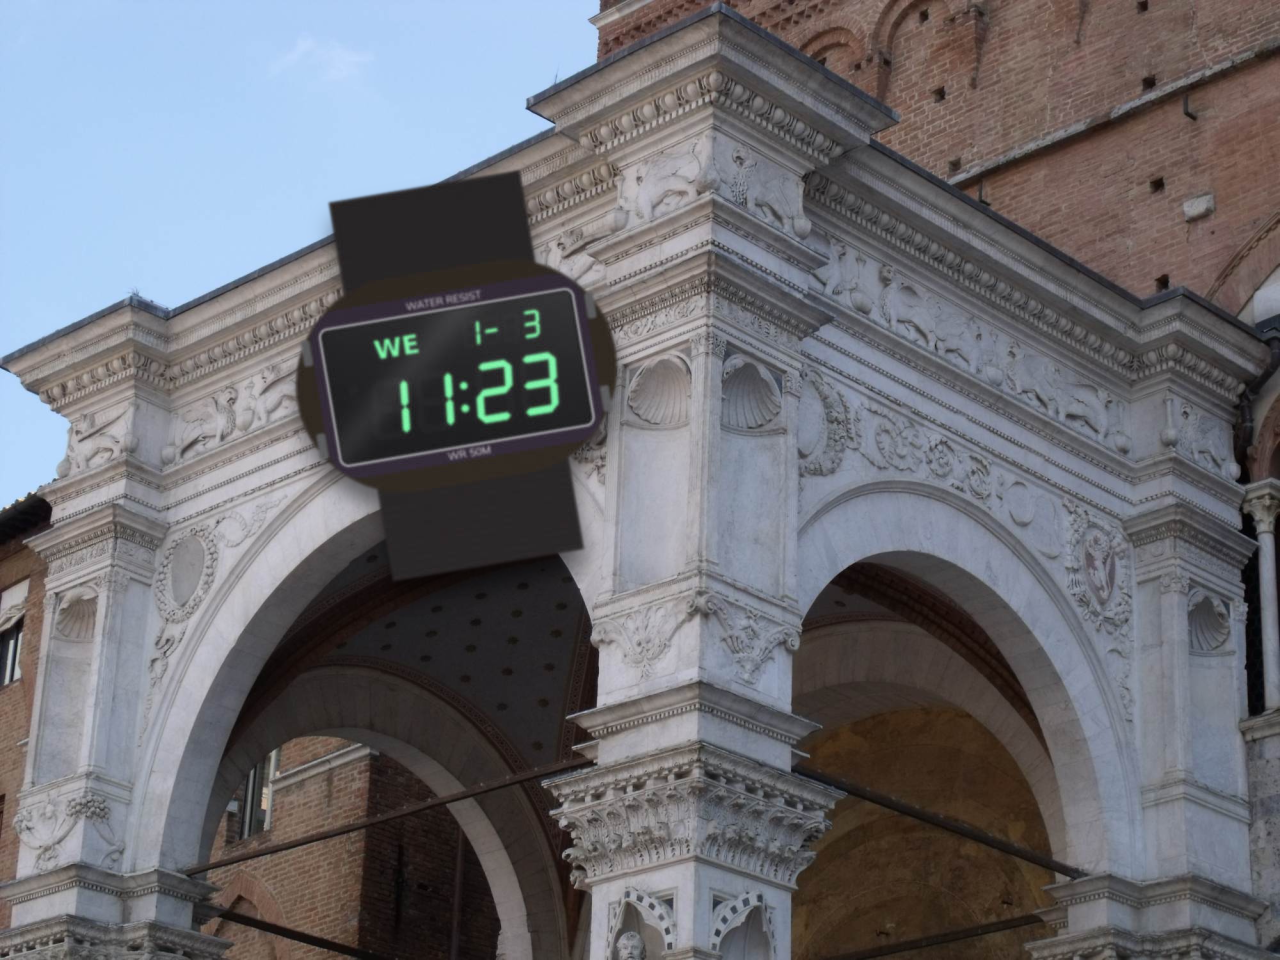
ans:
**11:23**
